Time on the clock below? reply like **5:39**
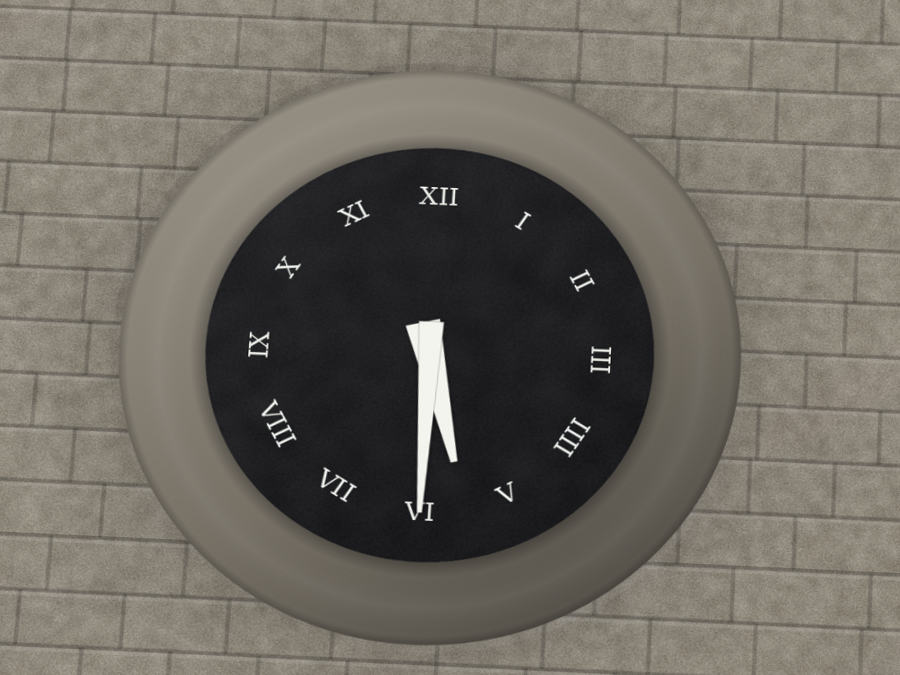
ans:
**5:30**
